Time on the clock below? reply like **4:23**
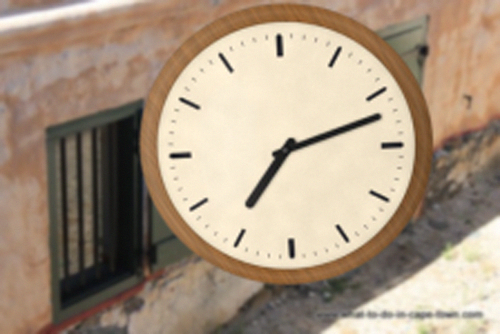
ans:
**7:12**
